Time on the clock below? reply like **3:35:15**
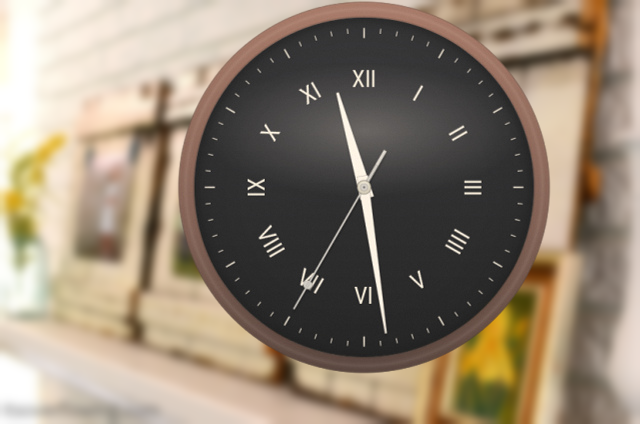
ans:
**11:28:35**
